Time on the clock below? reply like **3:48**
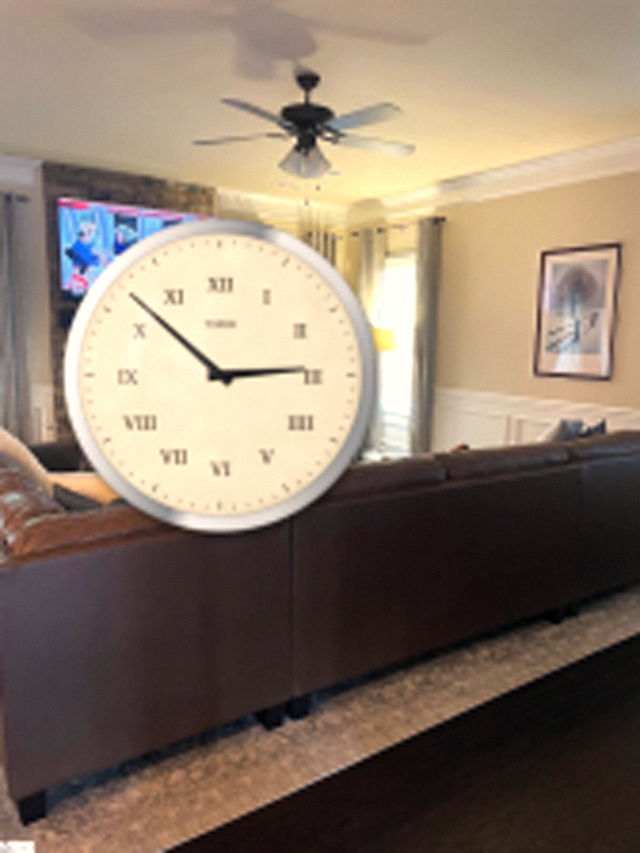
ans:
**2:52**
